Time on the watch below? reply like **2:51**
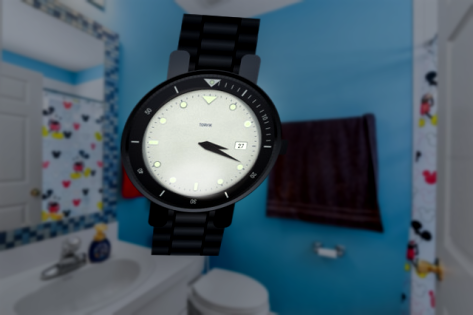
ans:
**3:19**
